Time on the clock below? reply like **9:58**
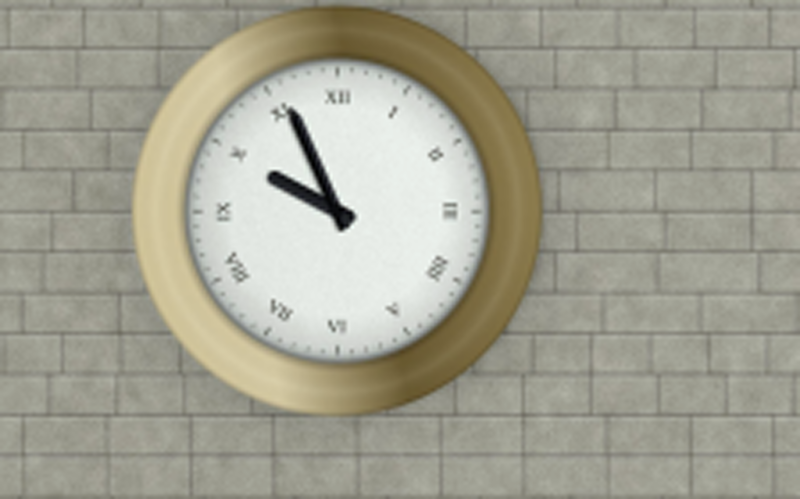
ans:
**9:56**
